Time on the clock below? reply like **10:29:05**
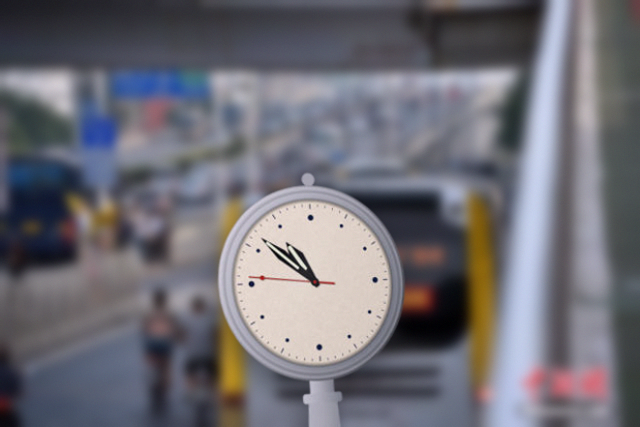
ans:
**10:51:46**
